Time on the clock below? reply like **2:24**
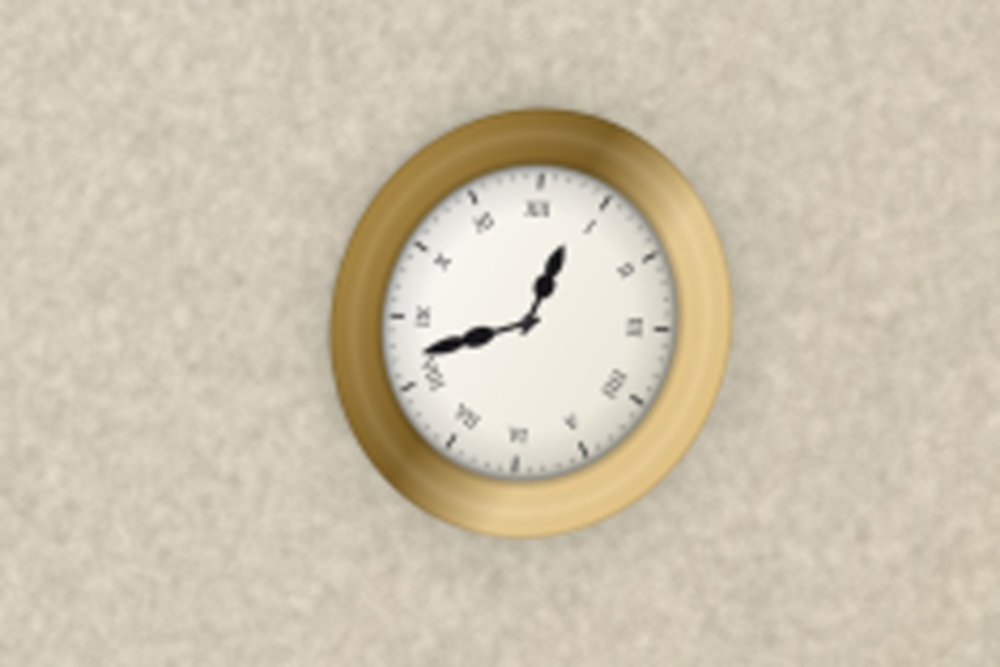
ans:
**12:42**
